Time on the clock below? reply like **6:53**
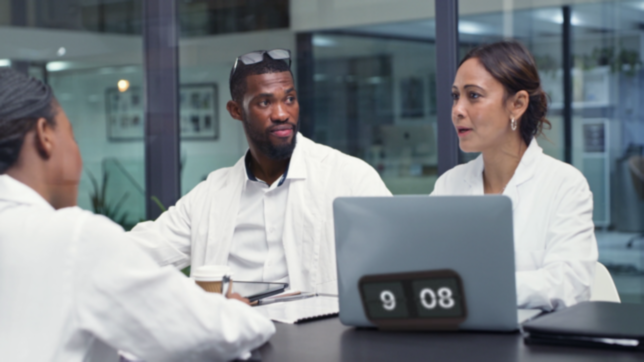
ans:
**9:08**
